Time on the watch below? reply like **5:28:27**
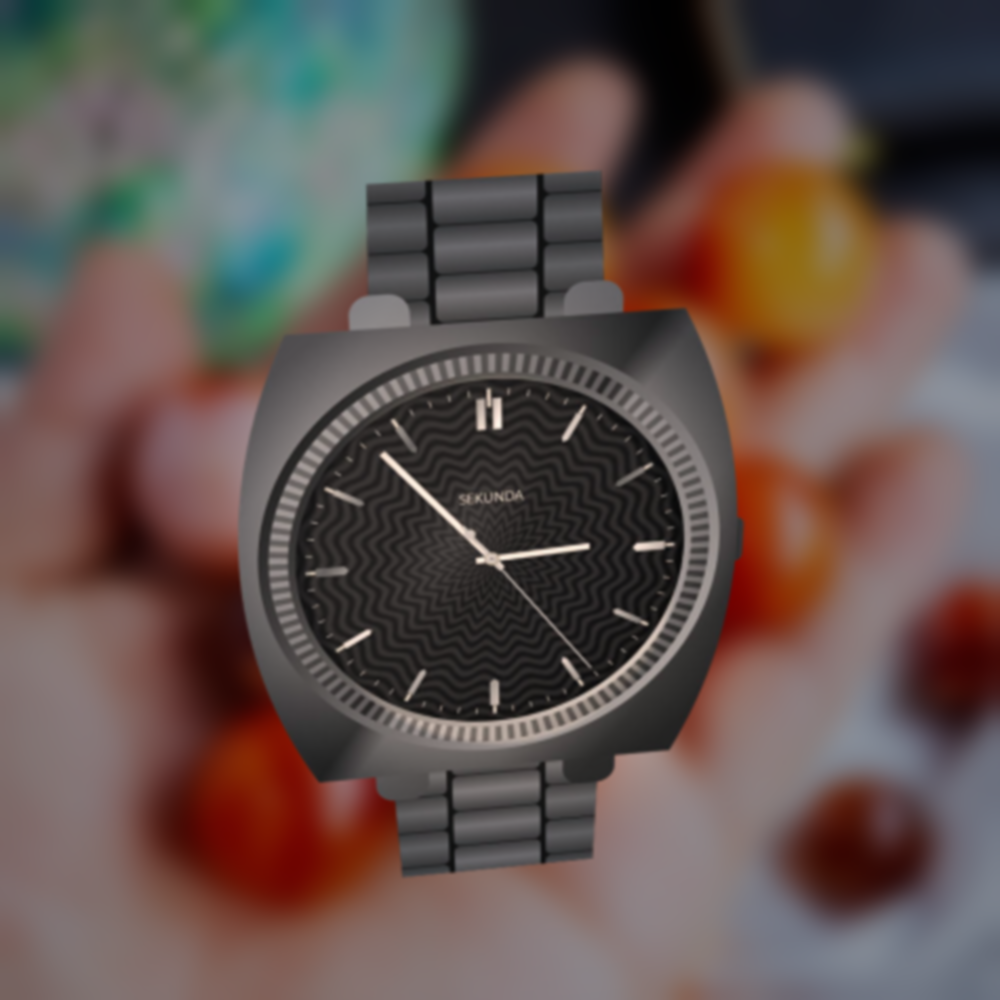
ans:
**2:53:24**
